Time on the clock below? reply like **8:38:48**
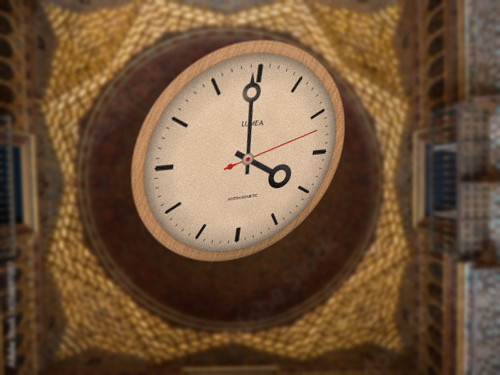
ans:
**3:59:12**
